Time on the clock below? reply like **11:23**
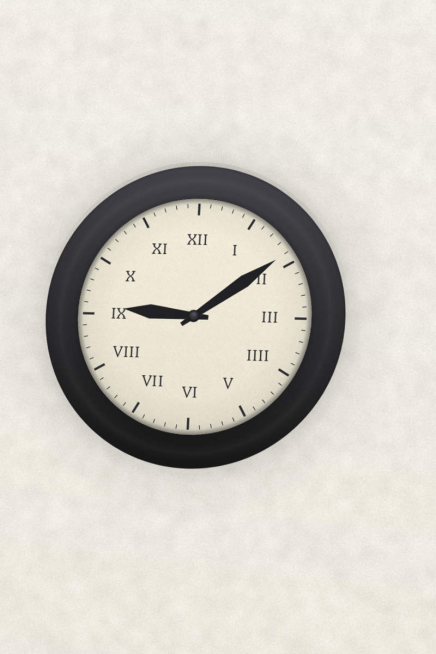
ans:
**9:09**
